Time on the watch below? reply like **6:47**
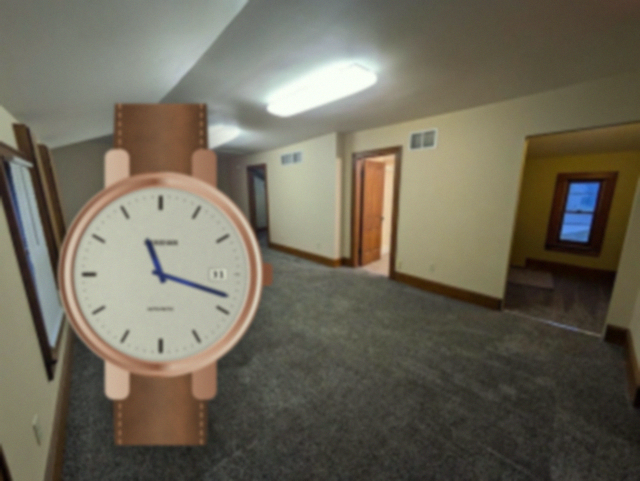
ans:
**11:18**
